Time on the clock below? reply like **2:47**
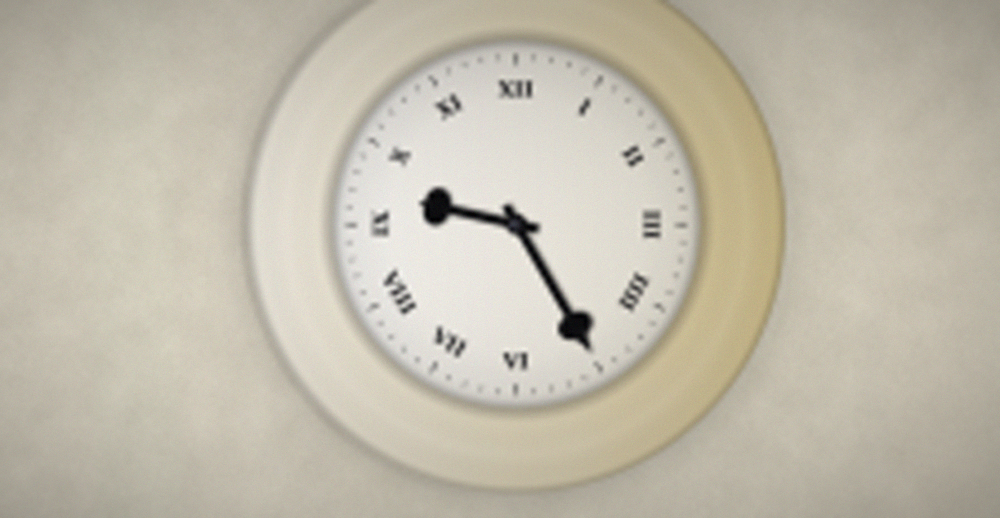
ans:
**9:25**
